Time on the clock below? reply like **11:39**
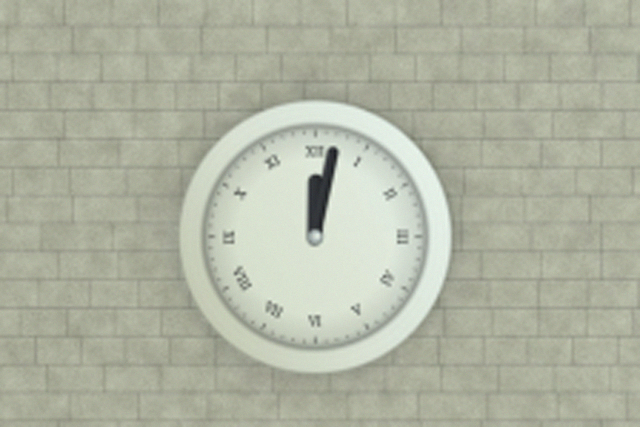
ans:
**12:02**
